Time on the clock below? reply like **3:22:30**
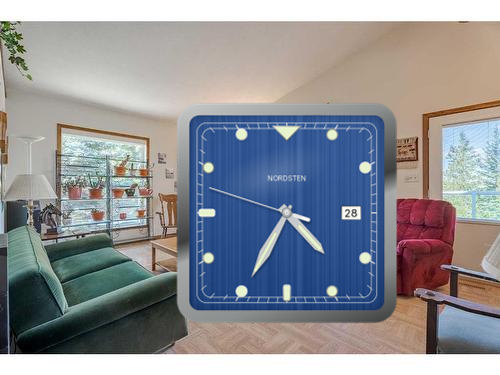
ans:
**4:34:48**
